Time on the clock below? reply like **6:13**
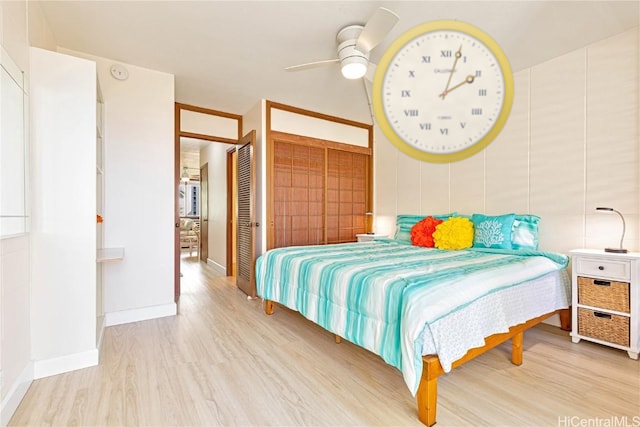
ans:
**2:03**
